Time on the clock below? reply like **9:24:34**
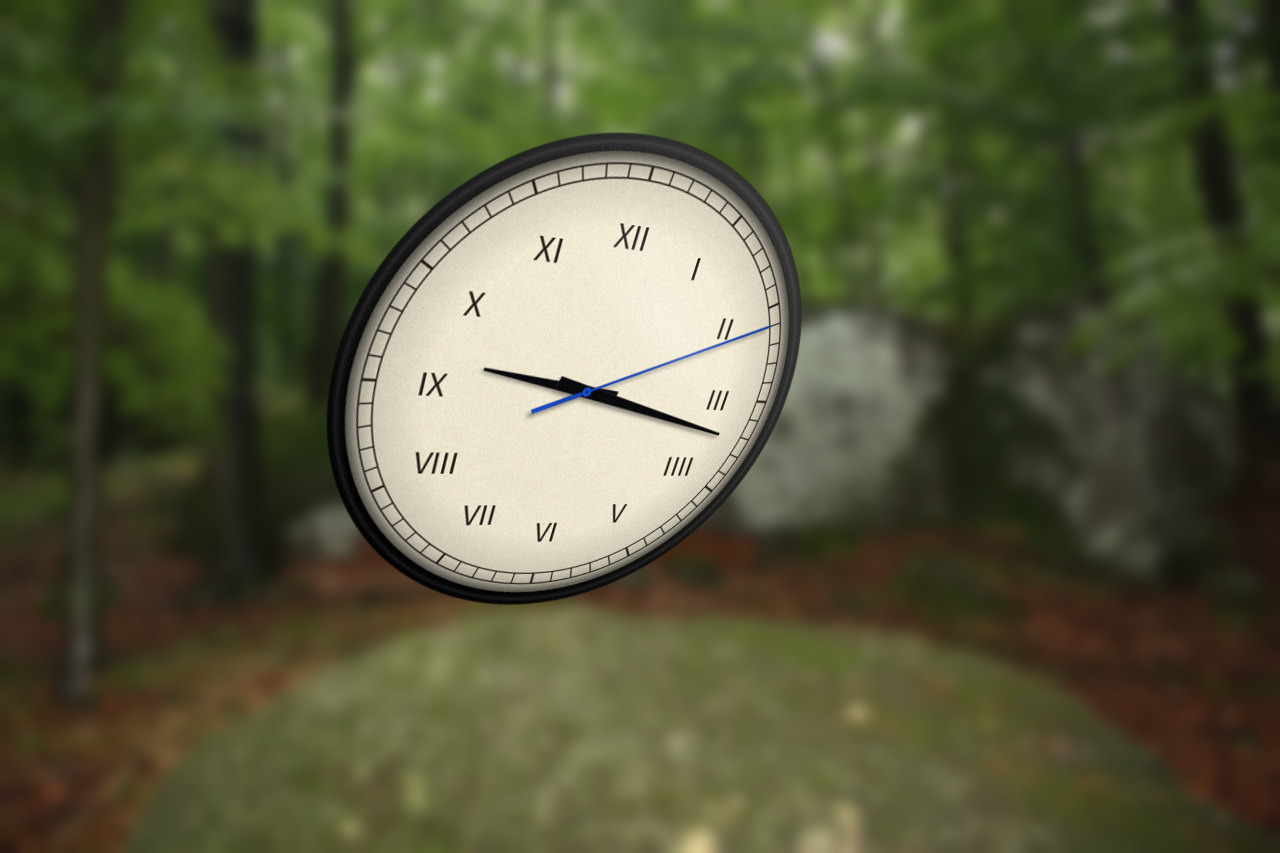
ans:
**9:17:11**
